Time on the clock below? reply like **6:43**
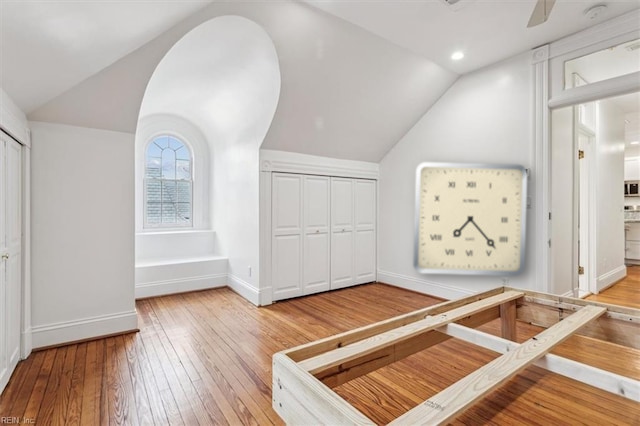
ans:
**7:23**
